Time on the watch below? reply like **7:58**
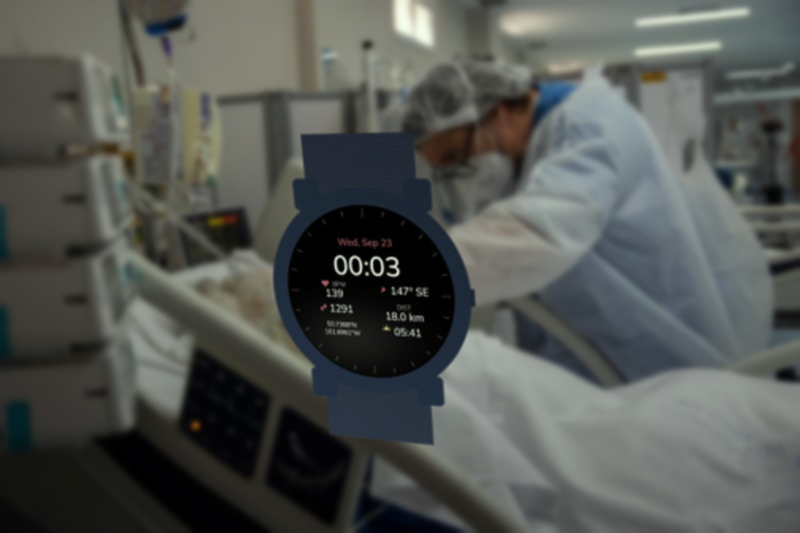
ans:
**0:03**
